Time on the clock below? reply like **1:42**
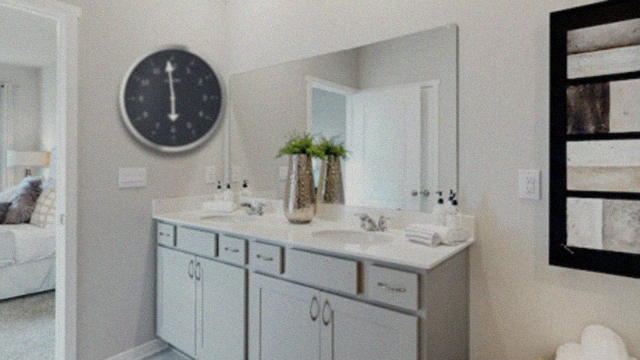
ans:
**5:59**
